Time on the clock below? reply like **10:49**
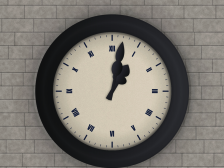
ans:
**1:02**
